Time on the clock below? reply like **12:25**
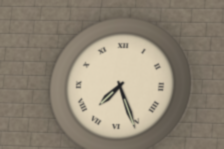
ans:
**7:26**
